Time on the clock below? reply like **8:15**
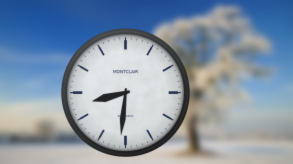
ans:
**8:31**
